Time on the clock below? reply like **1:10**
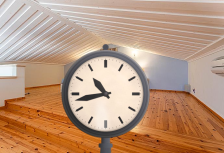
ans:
**10:43**
